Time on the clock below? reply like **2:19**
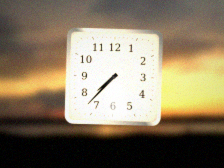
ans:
**7:37**
